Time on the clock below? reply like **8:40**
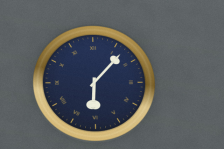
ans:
**6:07**
